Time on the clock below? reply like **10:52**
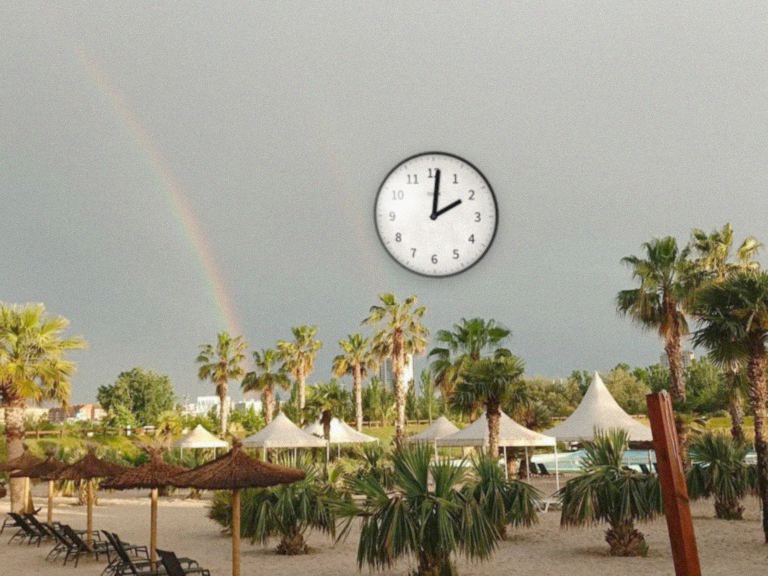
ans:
**2:01**
